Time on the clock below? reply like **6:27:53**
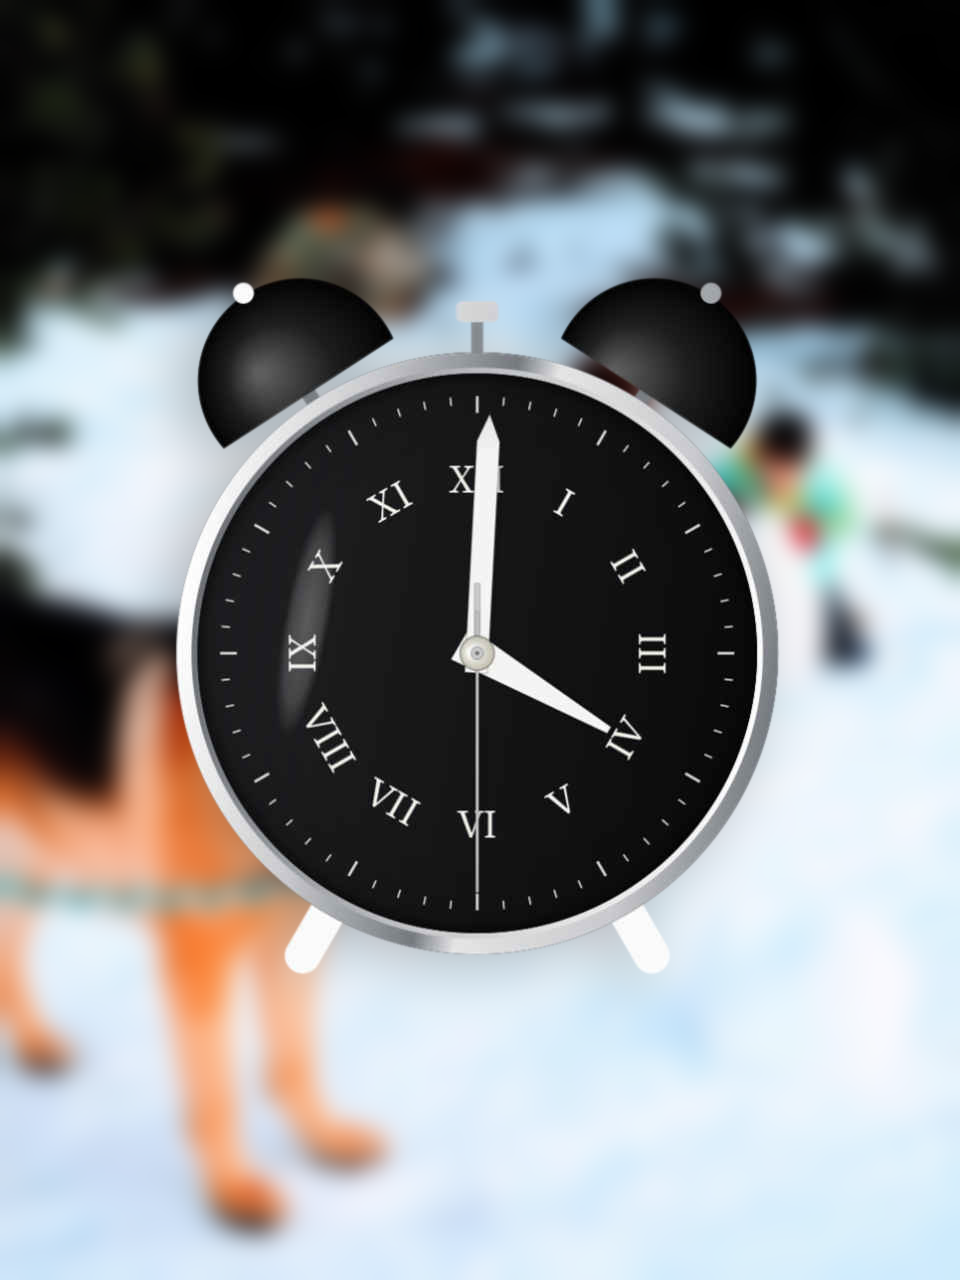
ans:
**4:00:30**
